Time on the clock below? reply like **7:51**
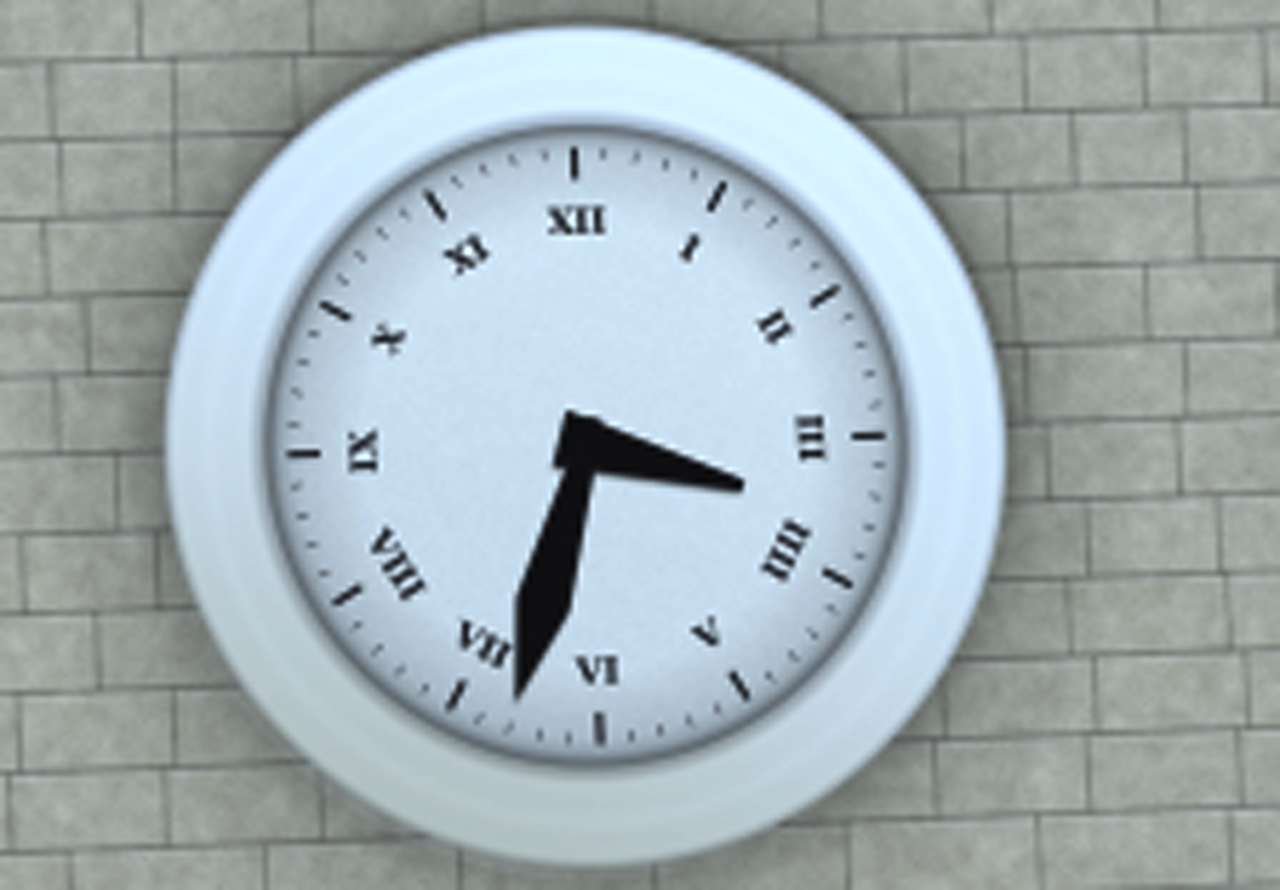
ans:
**3:33**
